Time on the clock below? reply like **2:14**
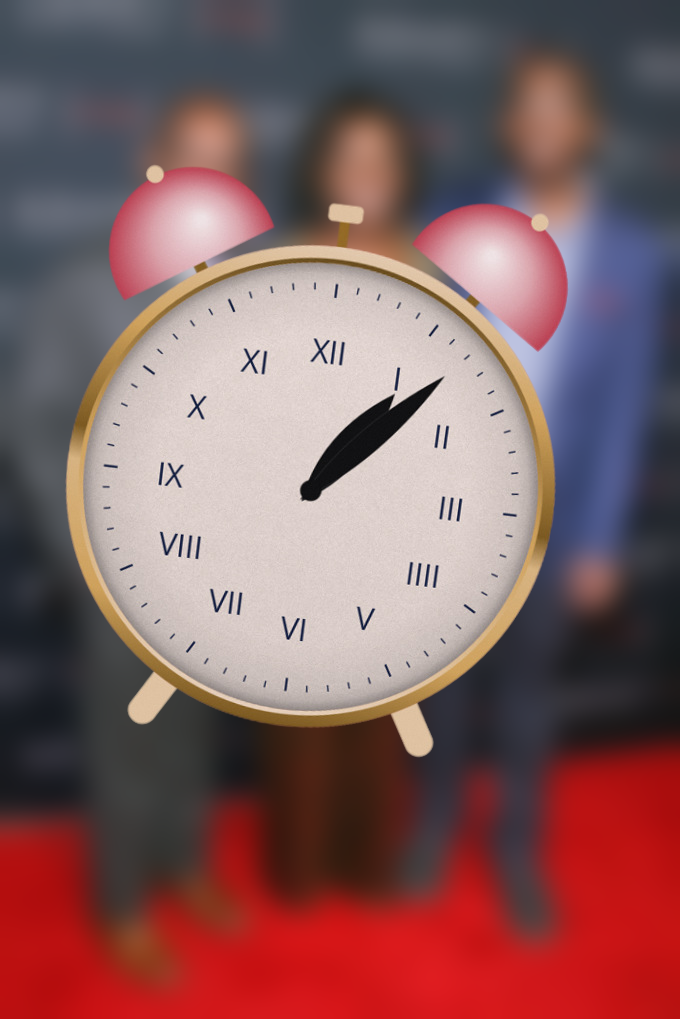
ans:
**1:07**
